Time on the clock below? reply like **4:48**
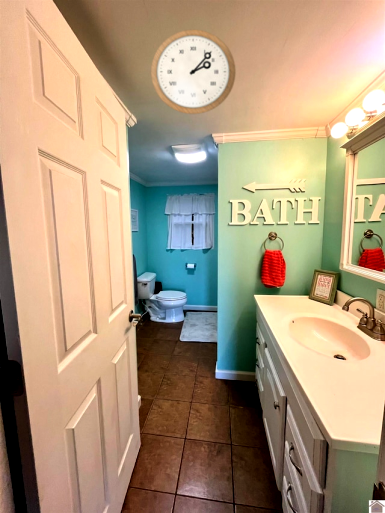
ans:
**2:07**
